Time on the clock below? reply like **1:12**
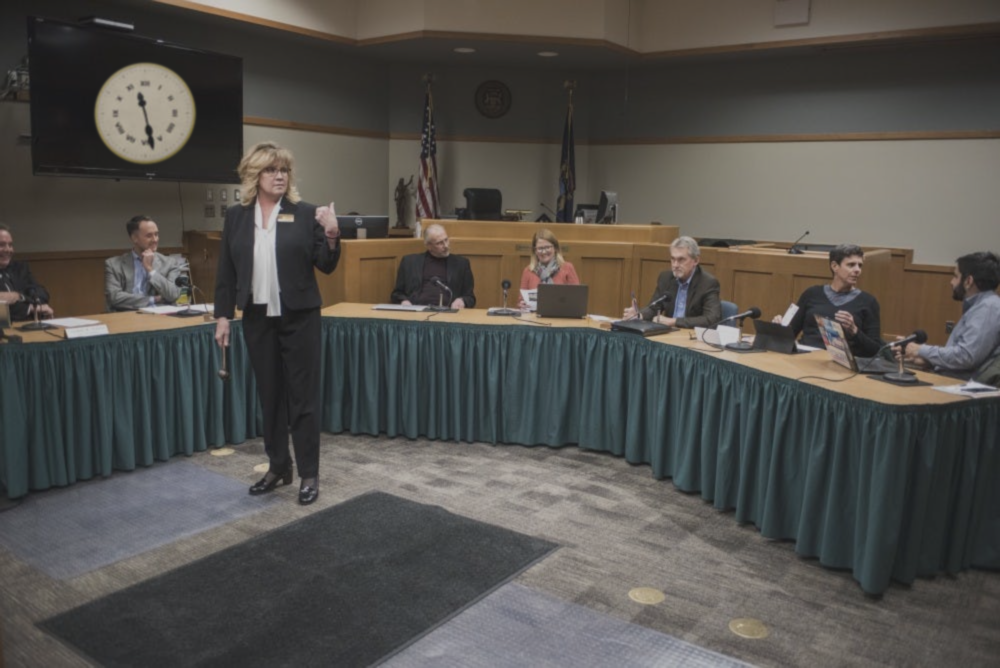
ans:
**11:28**
